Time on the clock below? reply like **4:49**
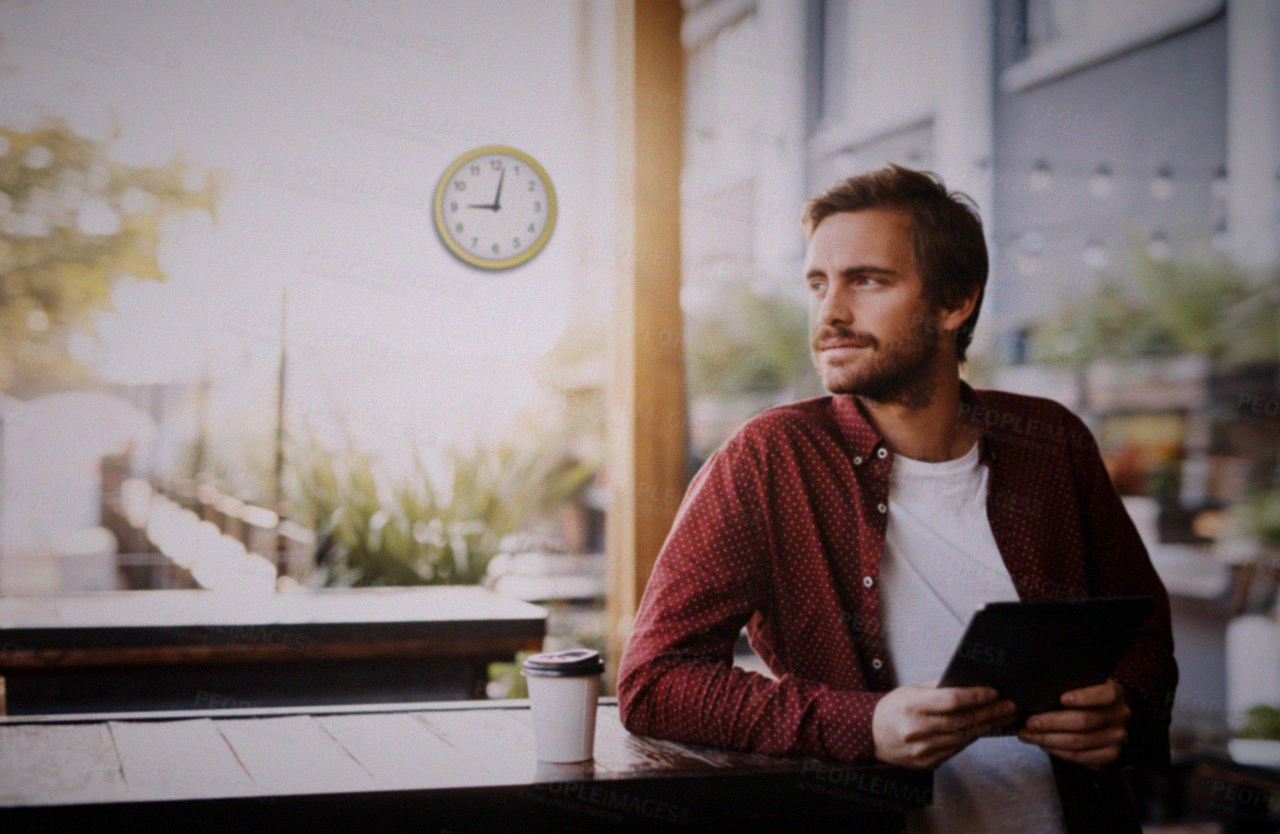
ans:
**9:02**
